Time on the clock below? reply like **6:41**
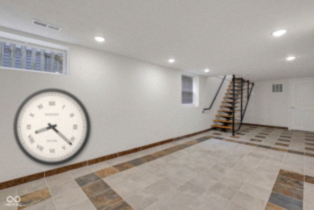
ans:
**8:22**
